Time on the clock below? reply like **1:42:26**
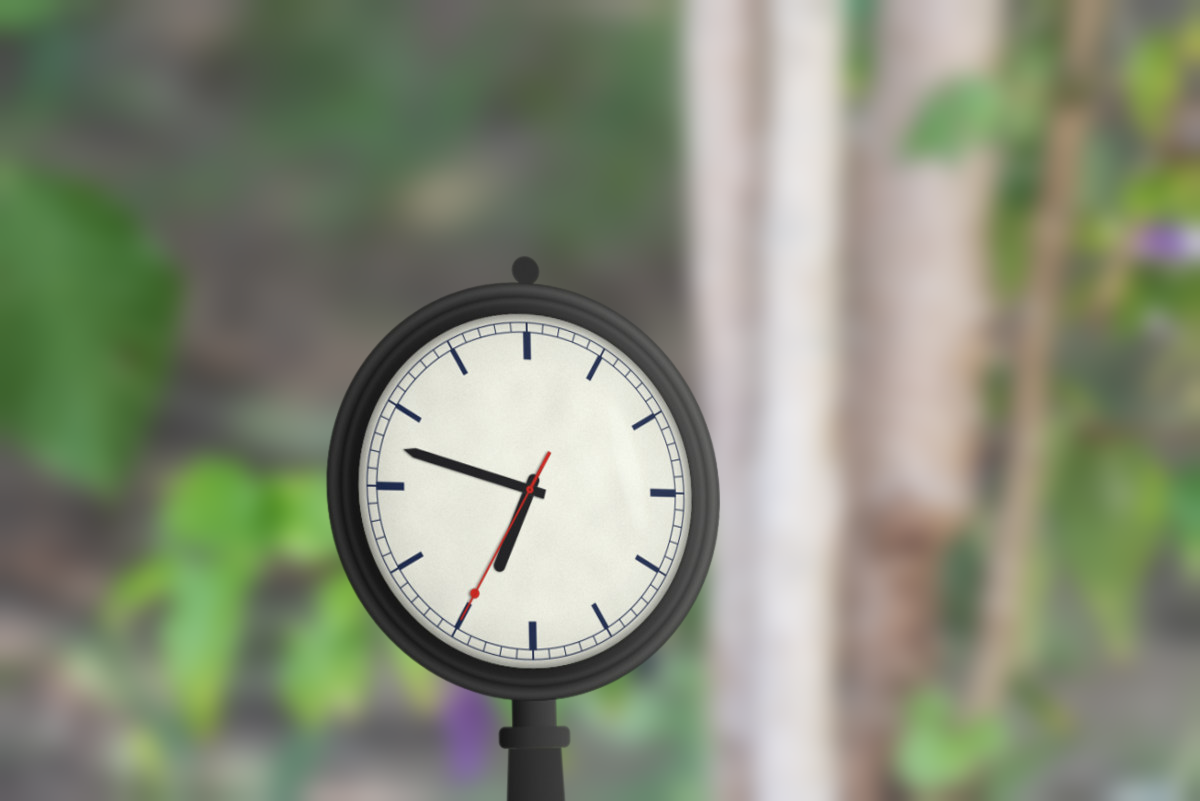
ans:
**6:47:35**
